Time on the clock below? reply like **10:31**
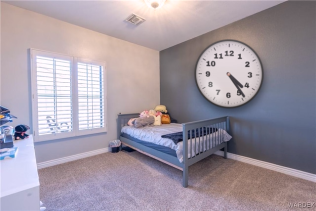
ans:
**4:24**
